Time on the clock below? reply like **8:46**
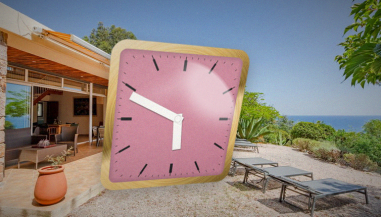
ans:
**5:49**
